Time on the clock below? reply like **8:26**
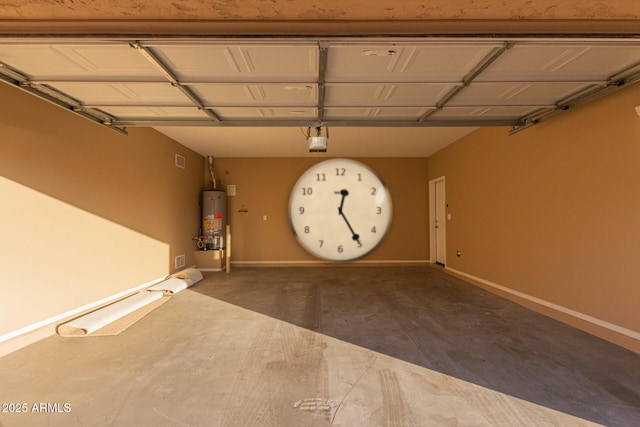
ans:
**12:25**
